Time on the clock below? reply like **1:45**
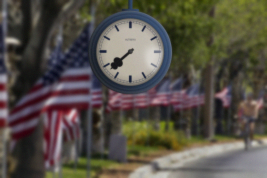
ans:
**7:38**
